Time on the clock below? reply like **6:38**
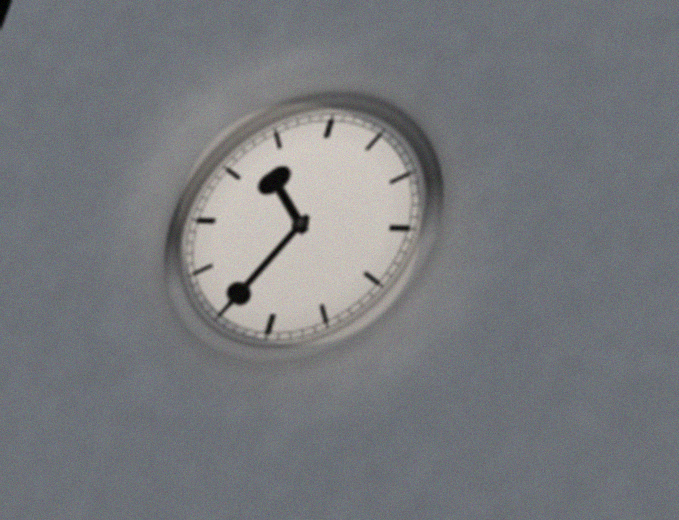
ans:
**10:35**
